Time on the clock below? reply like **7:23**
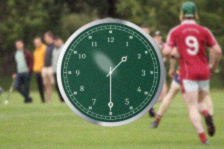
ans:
**1:30**
